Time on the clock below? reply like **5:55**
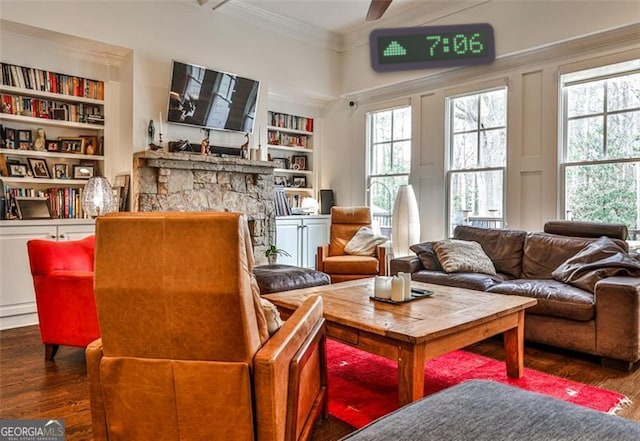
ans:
**7:06**
